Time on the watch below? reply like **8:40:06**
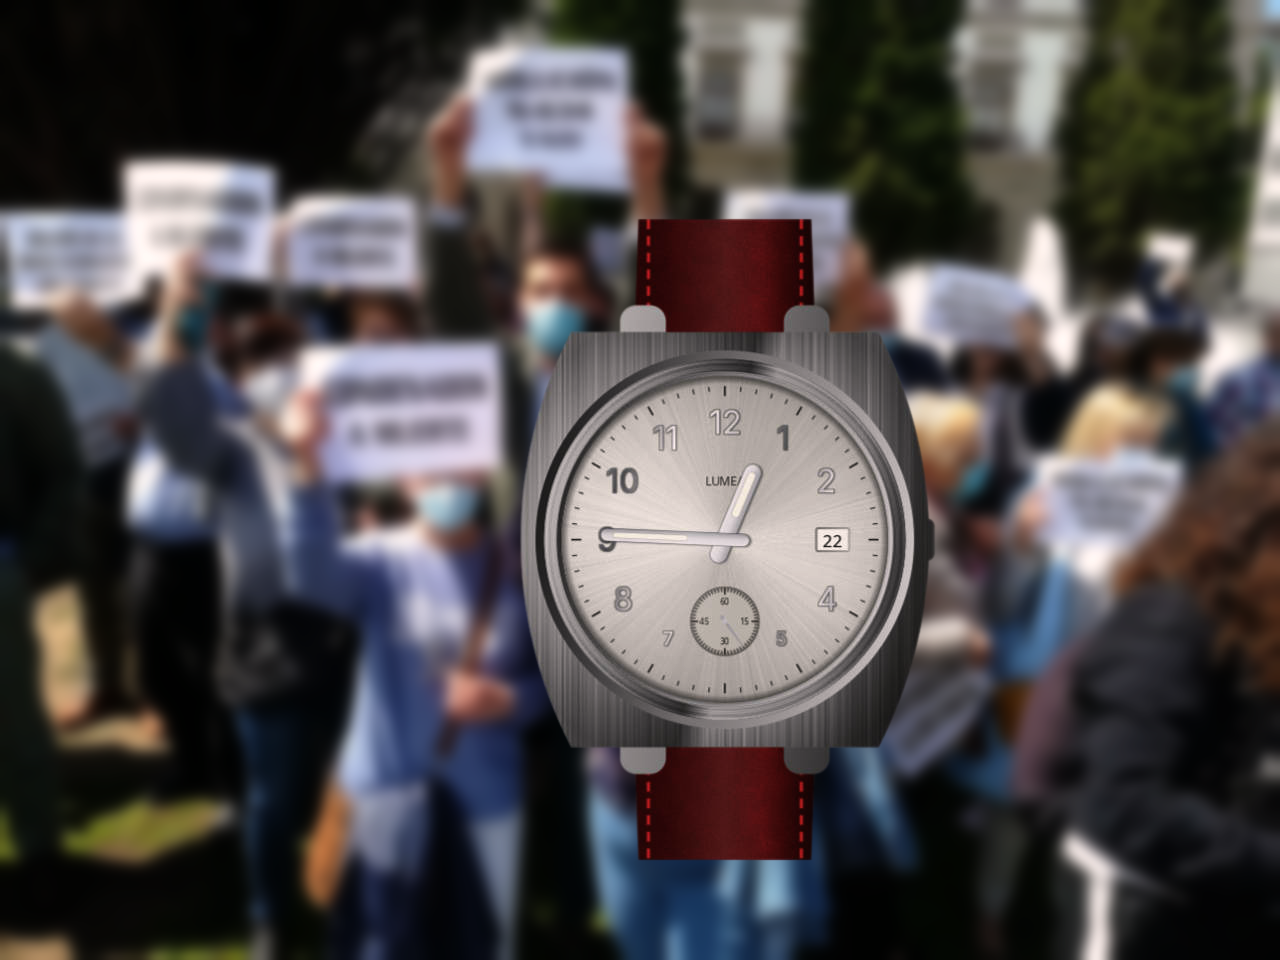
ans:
**12:45:24**
